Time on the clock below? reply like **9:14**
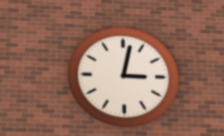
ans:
**3:02**
